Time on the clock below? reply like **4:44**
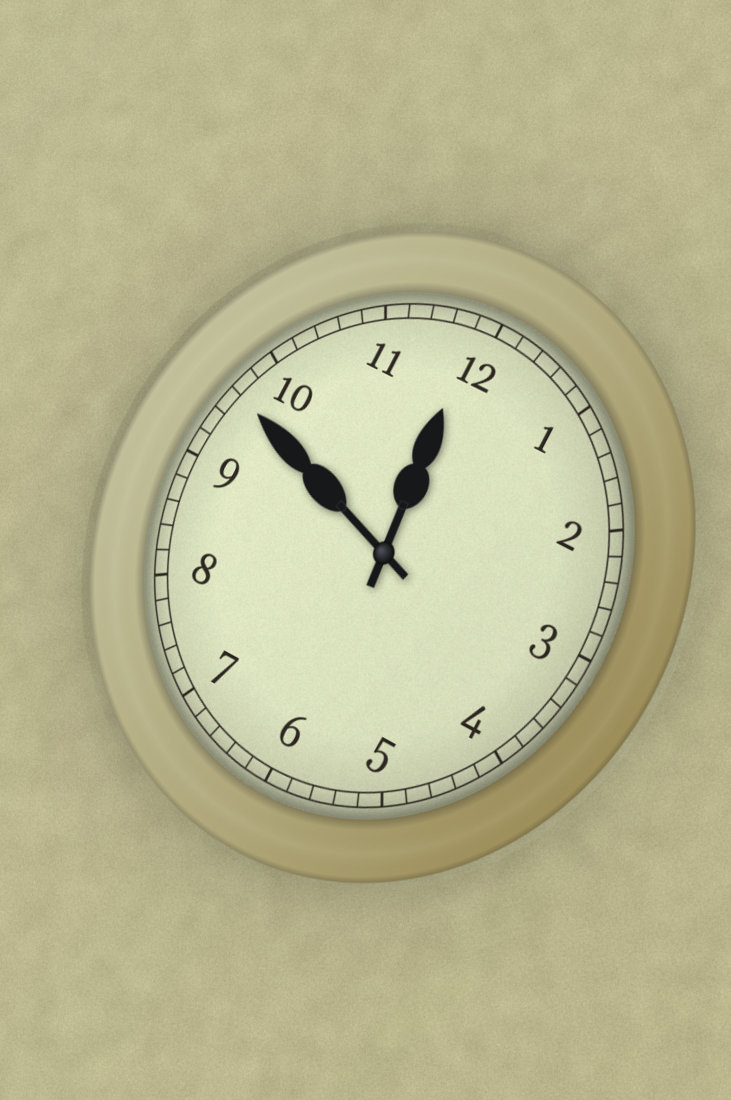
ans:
**11:48**
